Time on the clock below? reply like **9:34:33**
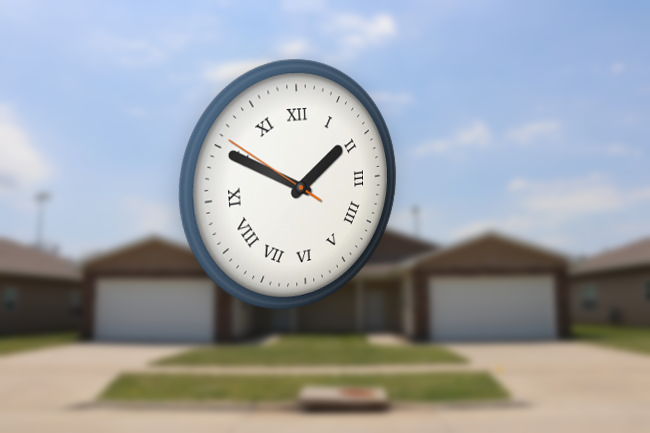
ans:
**1:49:51**
